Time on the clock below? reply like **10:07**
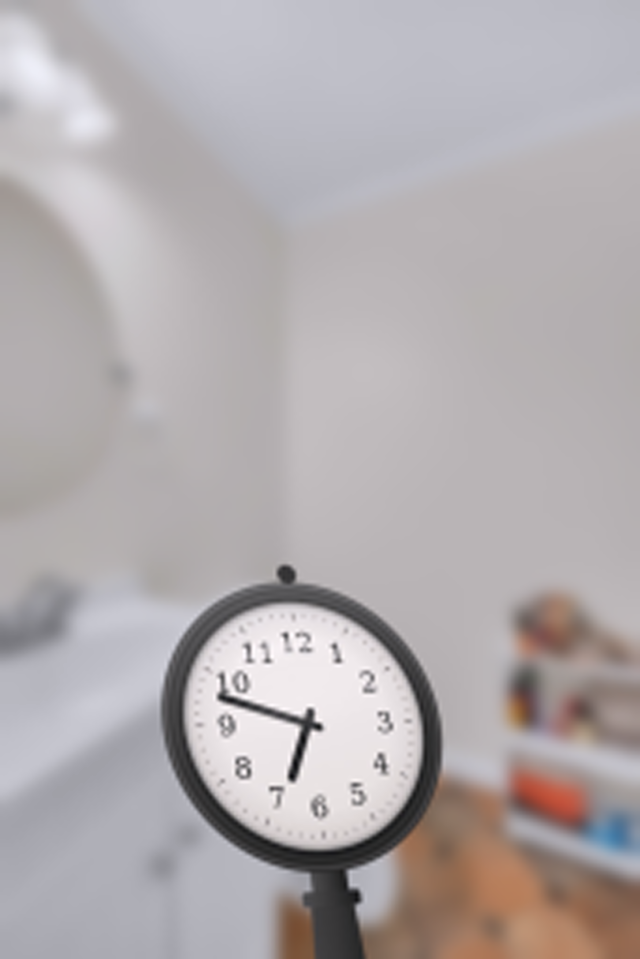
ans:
**6:48**
